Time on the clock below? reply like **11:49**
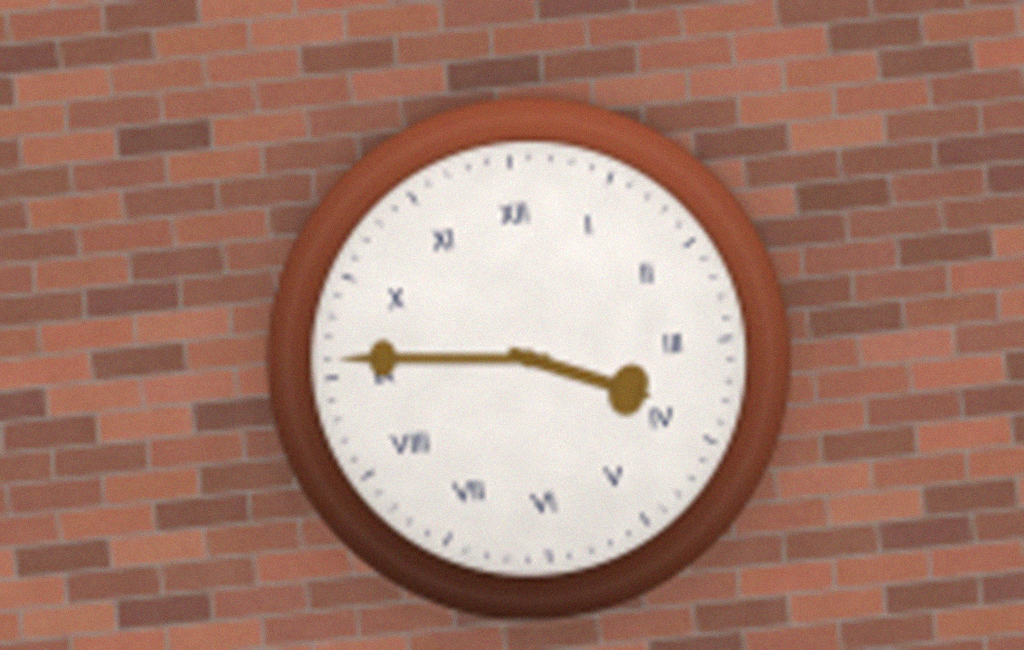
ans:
**3:46**
